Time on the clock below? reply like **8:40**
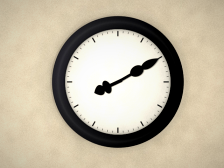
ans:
**8:10**
